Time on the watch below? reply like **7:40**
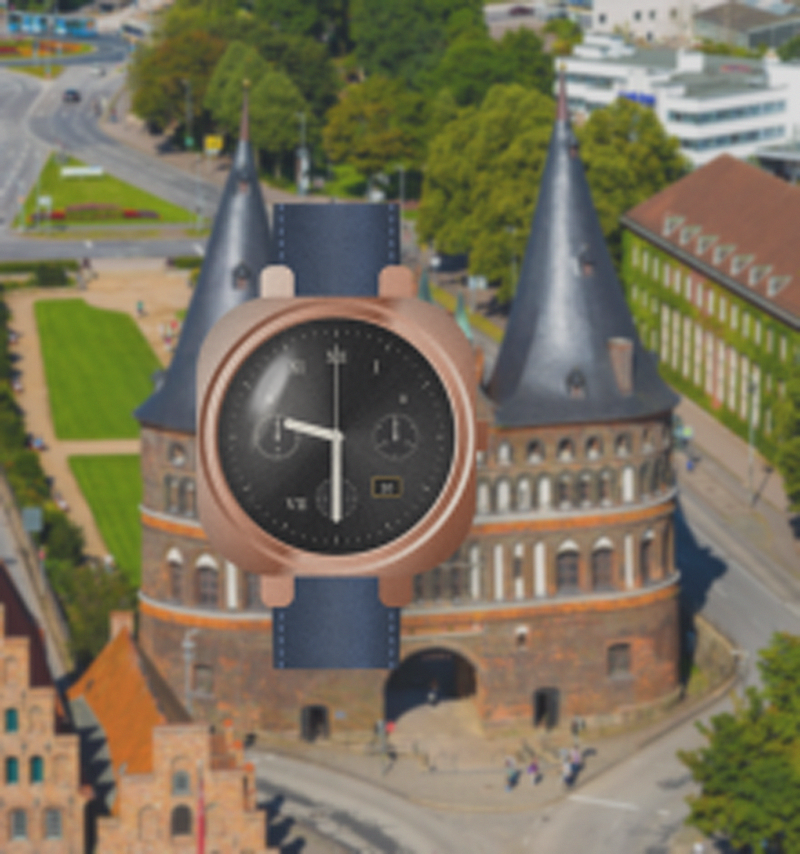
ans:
**9:30**
